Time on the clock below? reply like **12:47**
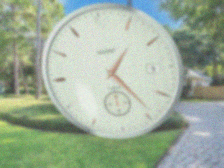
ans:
**1:24**
